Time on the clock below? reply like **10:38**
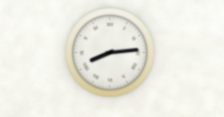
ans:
**8:14**
